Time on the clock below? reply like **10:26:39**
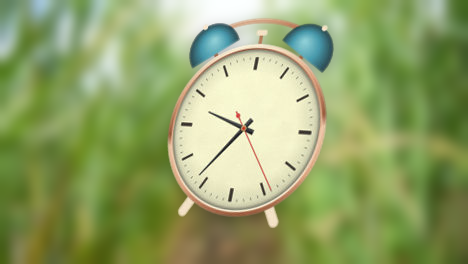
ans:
**9:36:24**
